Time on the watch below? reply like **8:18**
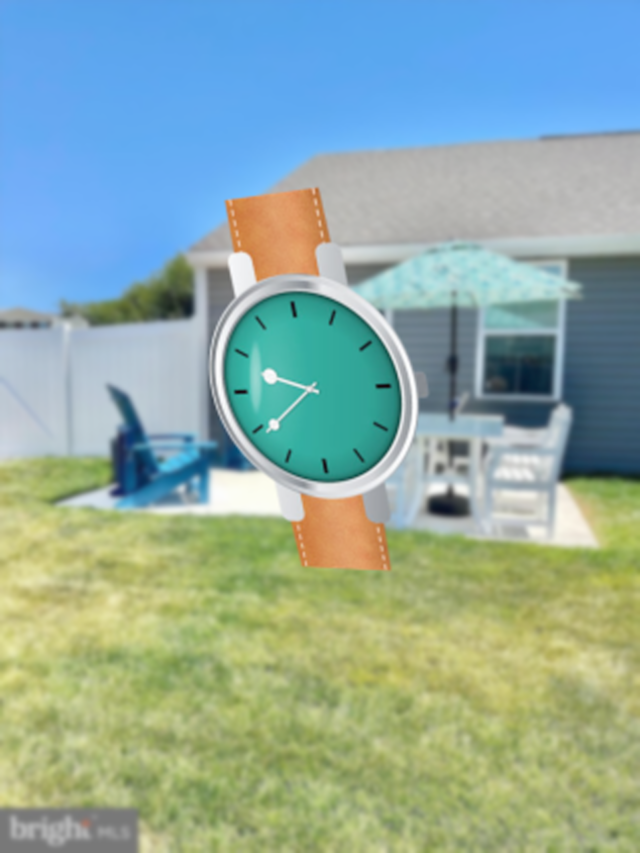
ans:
**9:39**
